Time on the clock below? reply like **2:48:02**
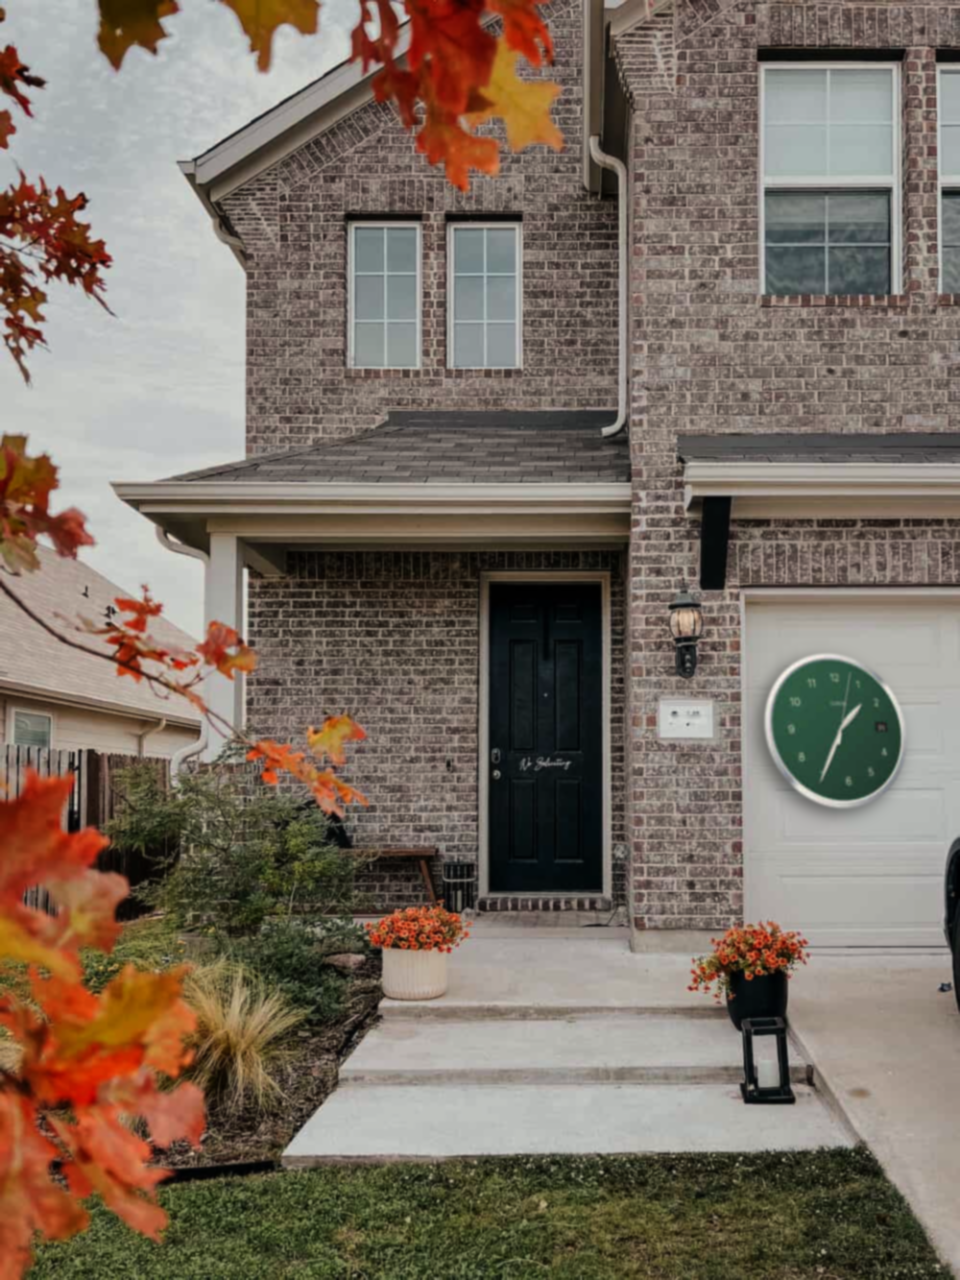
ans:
**1:35:03**
